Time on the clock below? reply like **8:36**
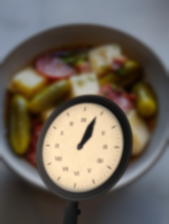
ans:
**1:04**
